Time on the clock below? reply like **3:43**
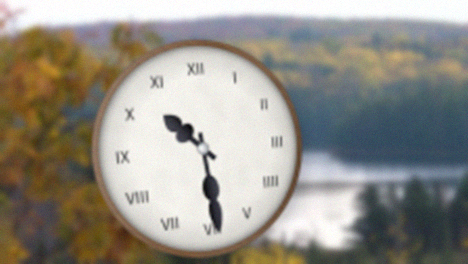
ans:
**10:29**
